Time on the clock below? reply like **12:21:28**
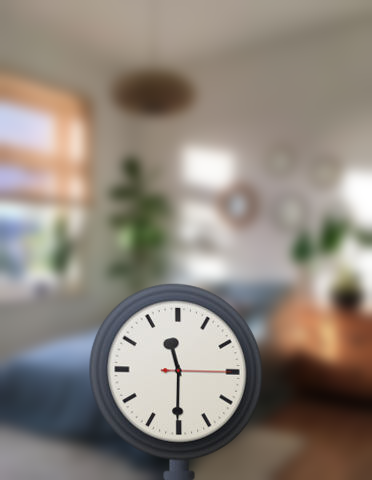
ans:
**11:30:15**
